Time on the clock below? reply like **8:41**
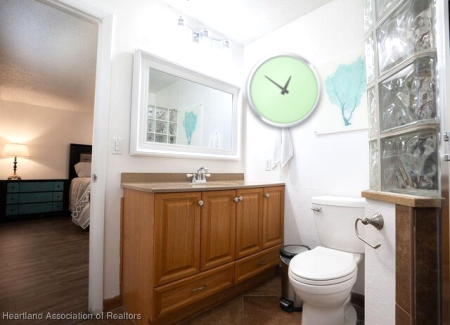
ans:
**12:51**
